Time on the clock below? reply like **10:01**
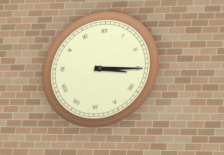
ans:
**3:15**
